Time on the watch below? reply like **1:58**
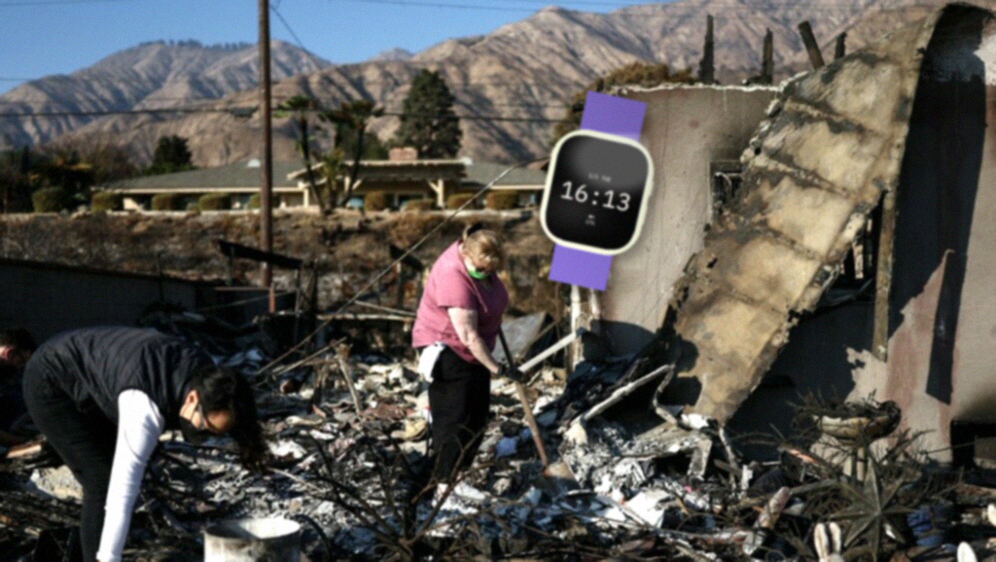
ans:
**16:13**
